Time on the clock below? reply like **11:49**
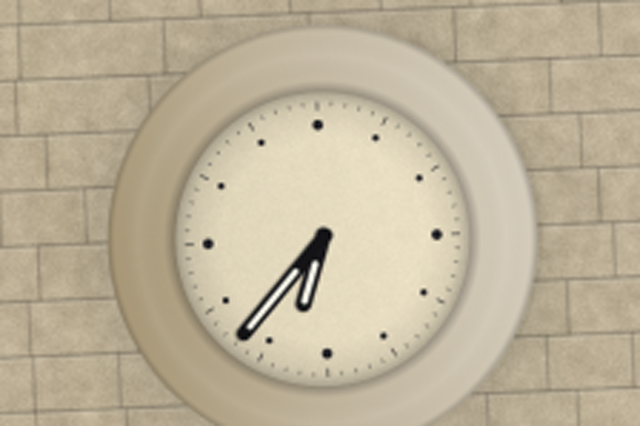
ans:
**6:37**
